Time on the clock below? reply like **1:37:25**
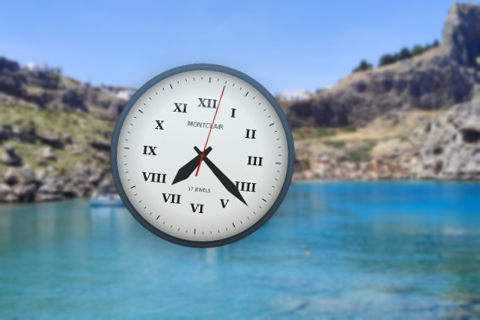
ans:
**7:22:02**
